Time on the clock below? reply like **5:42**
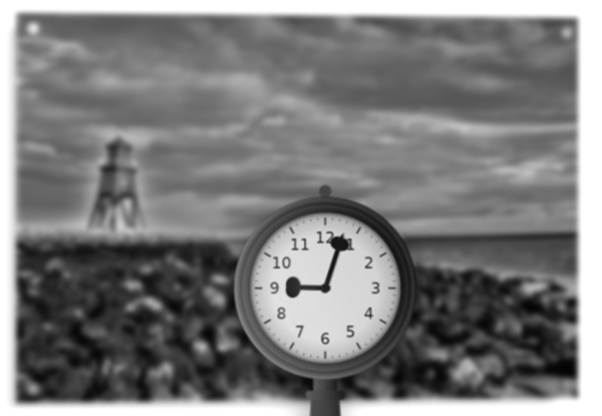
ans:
**9:03**
